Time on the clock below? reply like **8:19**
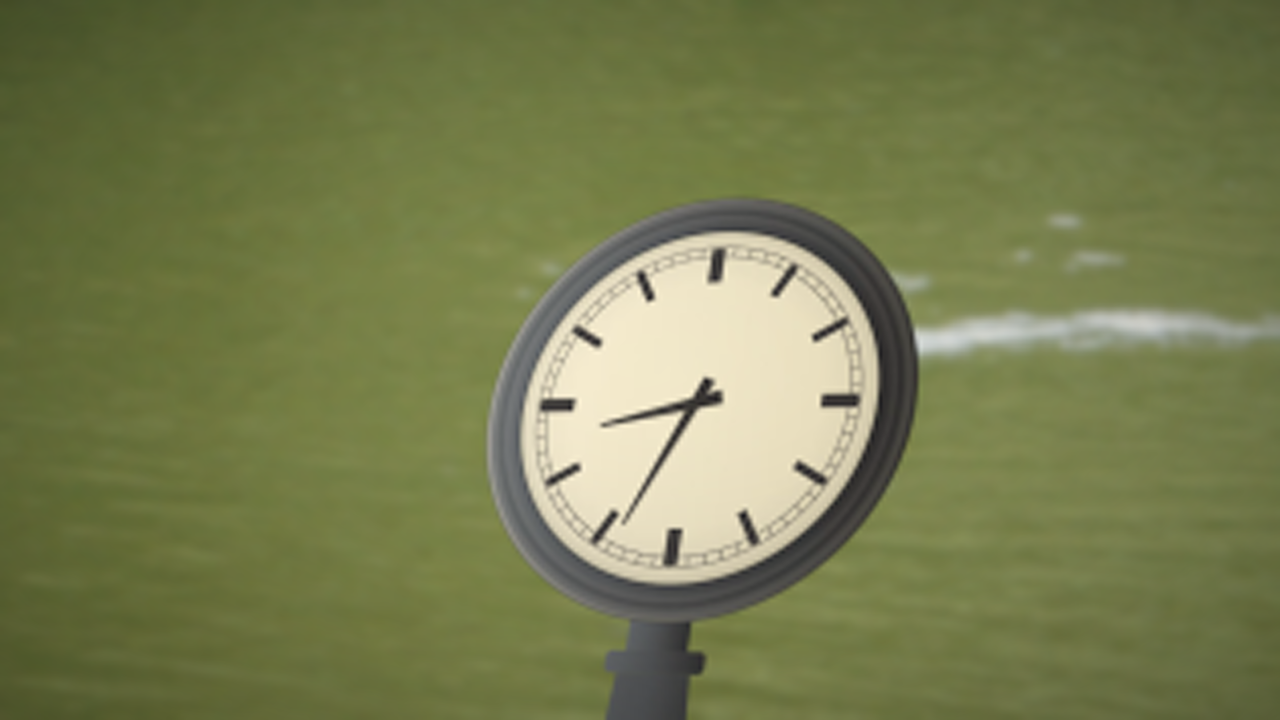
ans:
**8:34**
